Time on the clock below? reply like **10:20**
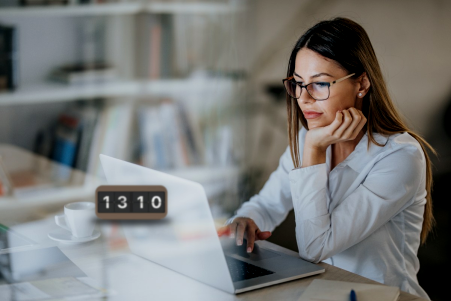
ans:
**13:10**
